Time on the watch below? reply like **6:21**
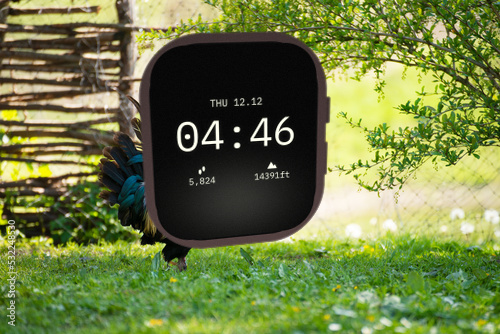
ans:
**4:46**
